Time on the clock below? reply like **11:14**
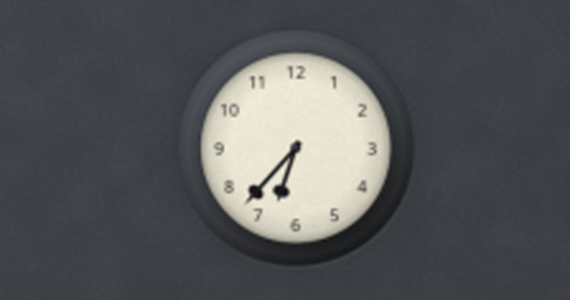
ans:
**6:37**
